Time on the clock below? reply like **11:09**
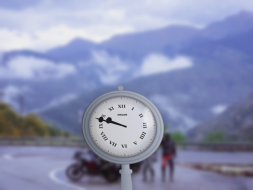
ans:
**9:48**
